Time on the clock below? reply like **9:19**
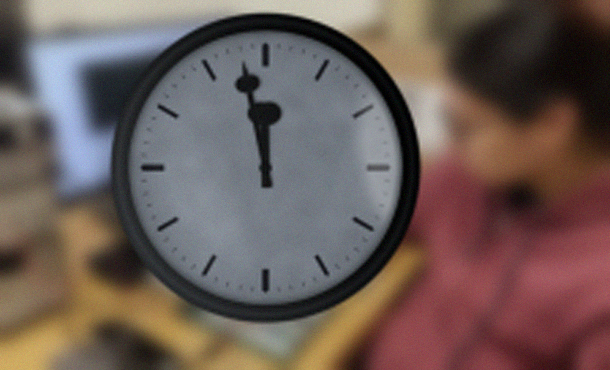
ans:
**11:58**
